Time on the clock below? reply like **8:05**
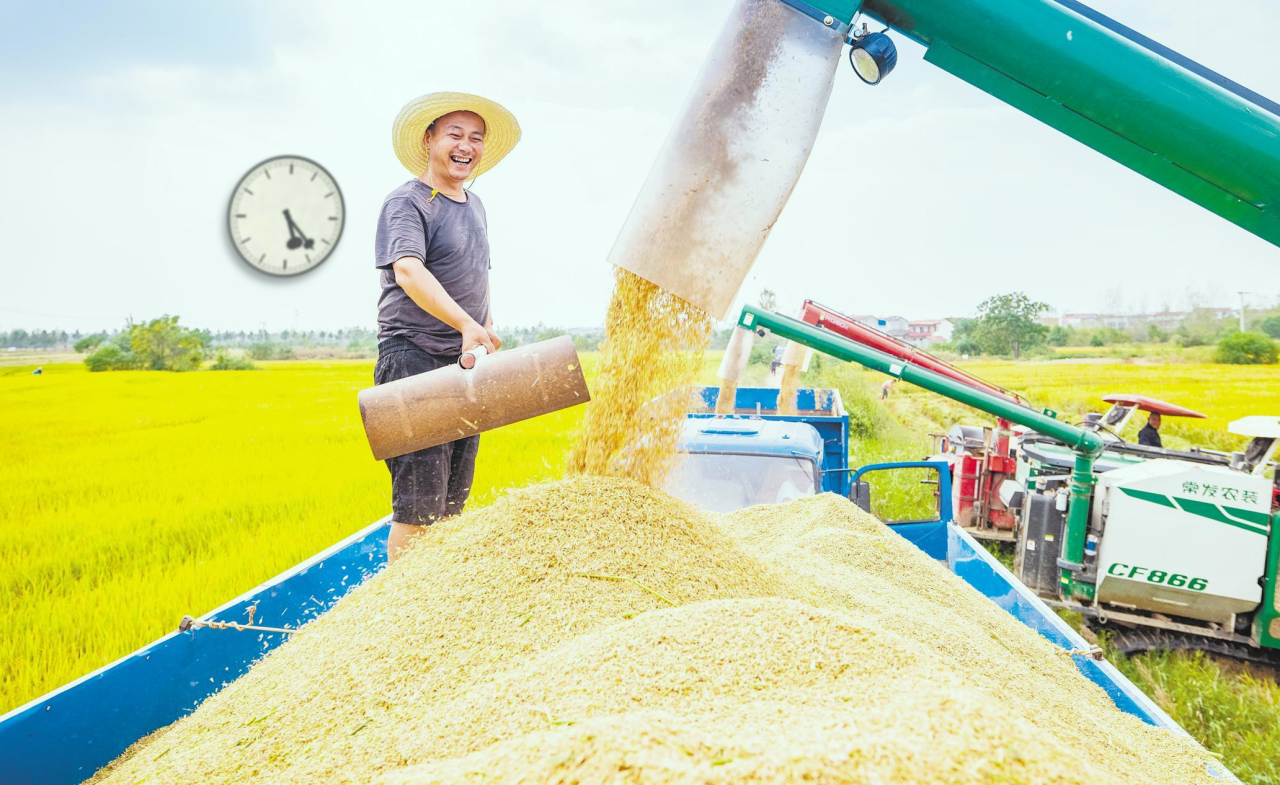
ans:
**5:23**
